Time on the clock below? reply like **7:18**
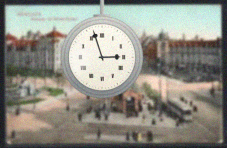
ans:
**2:57**
